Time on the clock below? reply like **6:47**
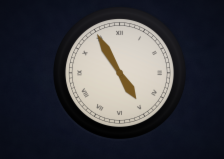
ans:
**4:55**
